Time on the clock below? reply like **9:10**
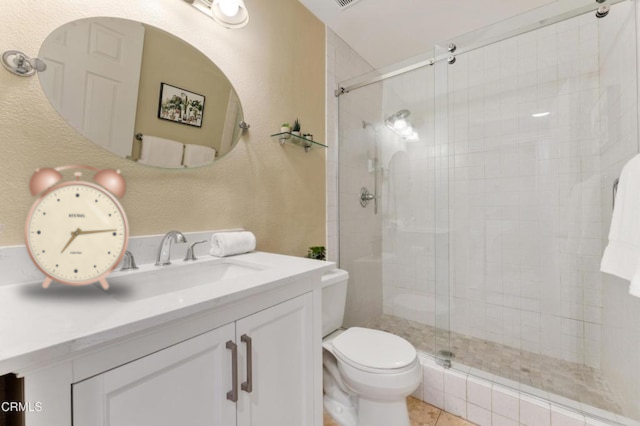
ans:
**7:14**
